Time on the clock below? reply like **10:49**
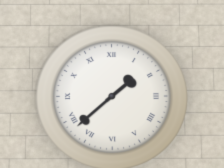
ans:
**1:38**
